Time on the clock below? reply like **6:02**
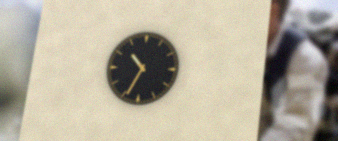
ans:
**10:34**
